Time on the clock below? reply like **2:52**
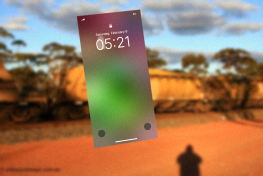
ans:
**5:21**
